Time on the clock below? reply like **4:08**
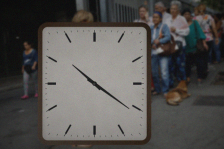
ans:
**10:21**
